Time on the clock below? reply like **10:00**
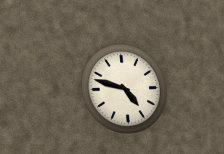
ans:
**4:48**
